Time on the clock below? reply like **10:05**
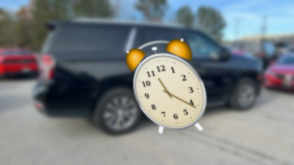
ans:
**11:21**
